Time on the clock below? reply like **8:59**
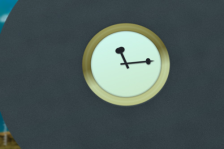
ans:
**11:14**
